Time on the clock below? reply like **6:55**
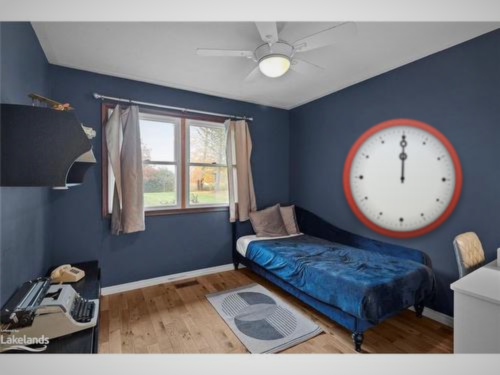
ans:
**12:00**
